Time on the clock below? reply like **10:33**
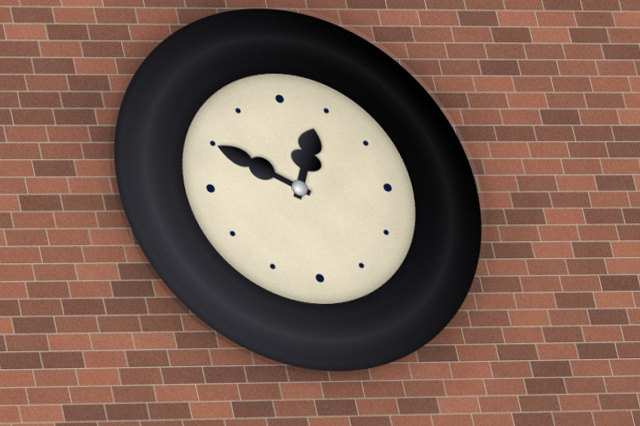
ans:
**12:50**
